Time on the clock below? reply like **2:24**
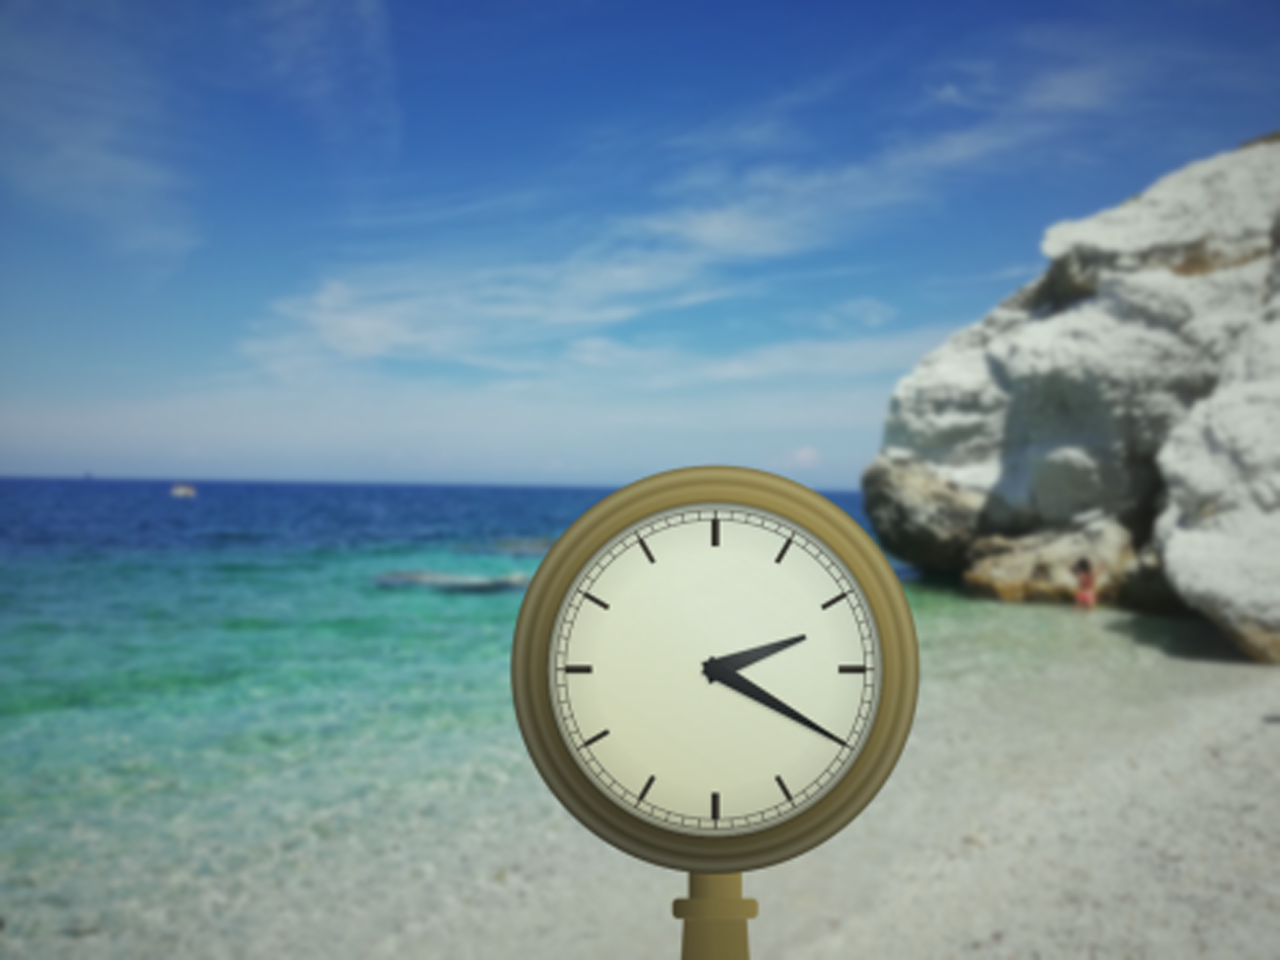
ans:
**2:20**
